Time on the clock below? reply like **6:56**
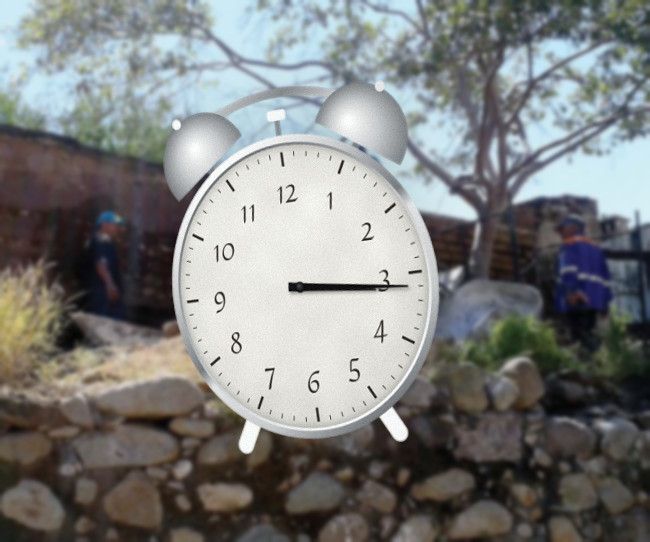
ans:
**3:16**
